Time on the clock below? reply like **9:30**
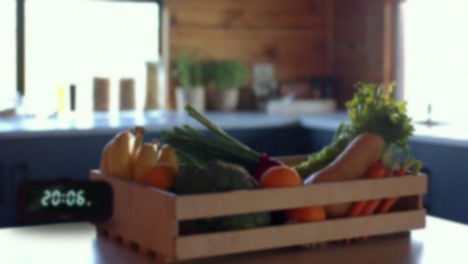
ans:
**20:06**
